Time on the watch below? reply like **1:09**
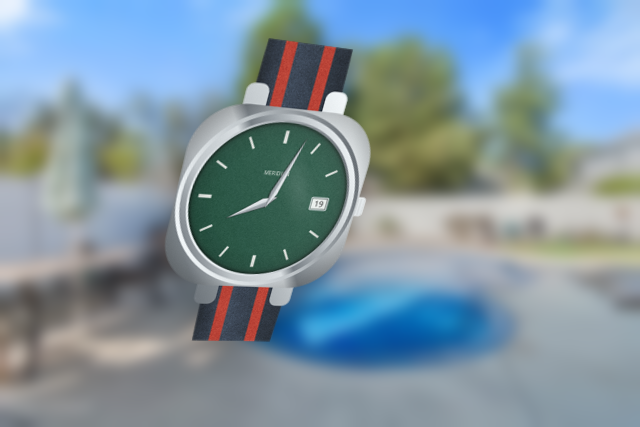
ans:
**8:03**
